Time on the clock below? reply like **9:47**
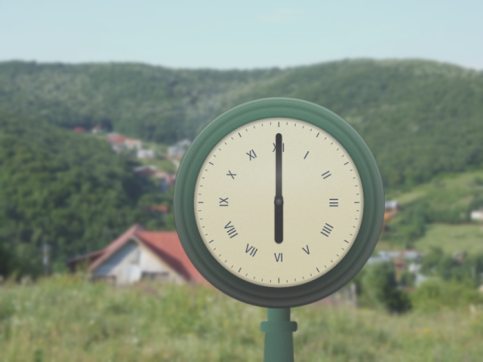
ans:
**6:00**
